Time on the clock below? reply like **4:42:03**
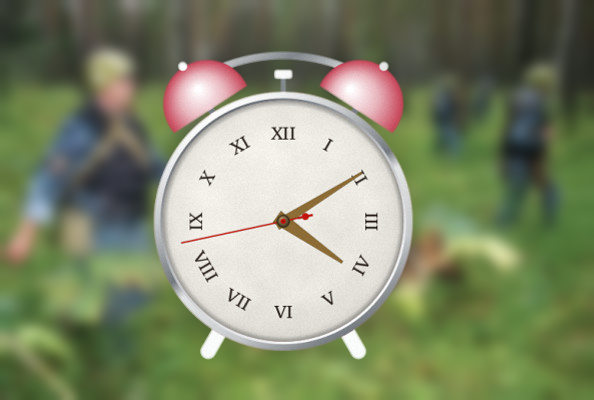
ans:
**4:09:43**
